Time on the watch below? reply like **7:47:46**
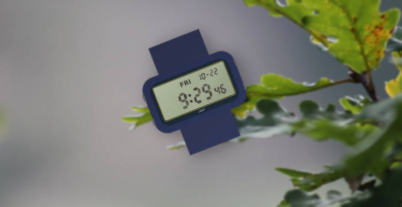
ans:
**9:29:46**
